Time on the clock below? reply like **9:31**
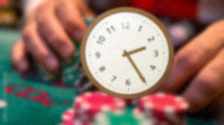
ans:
**2:25**
